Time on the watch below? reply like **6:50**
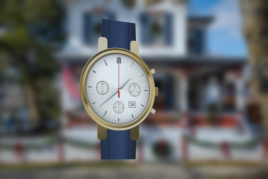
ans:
**1:38**
